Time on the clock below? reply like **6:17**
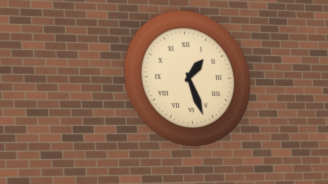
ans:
**1:27**
